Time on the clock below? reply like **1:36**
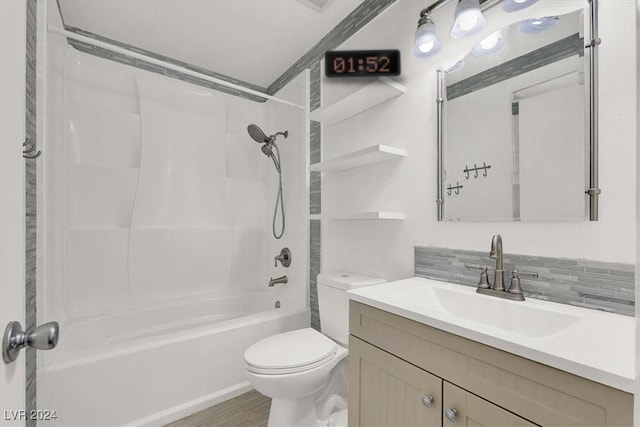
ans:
**1:52**
